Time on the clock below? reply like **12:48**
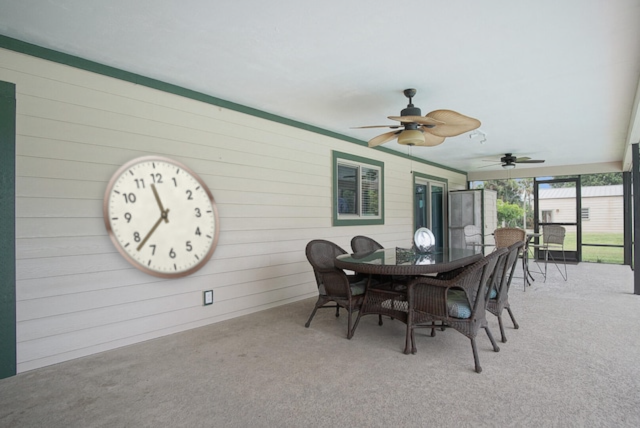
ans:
**11:38**
